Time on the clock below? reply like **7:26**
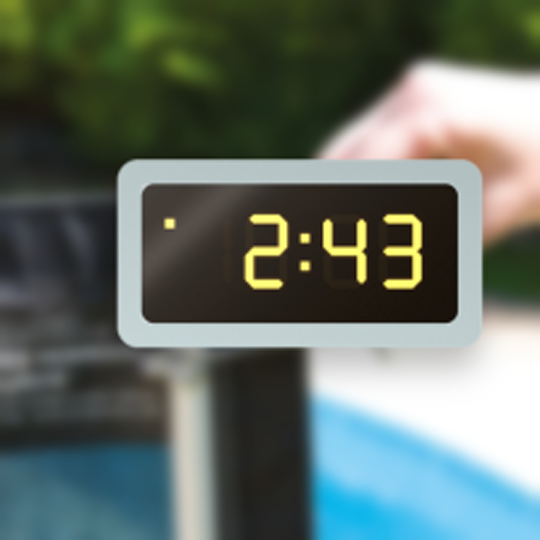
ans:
**2:43**
